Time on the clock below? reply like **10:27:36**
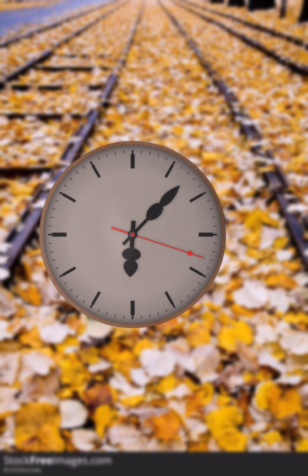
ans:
**6:07:18**
